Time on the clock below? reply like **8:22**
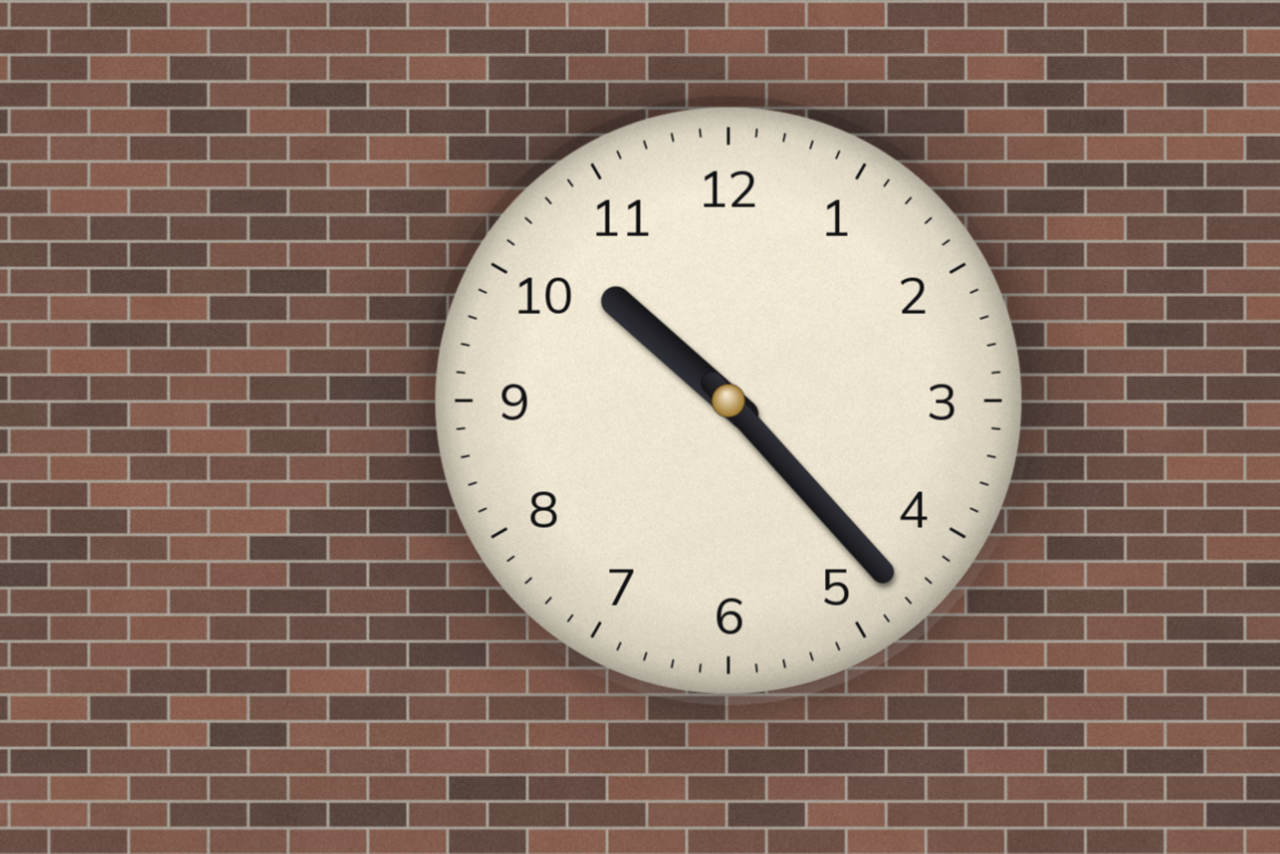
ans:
**10:23**
